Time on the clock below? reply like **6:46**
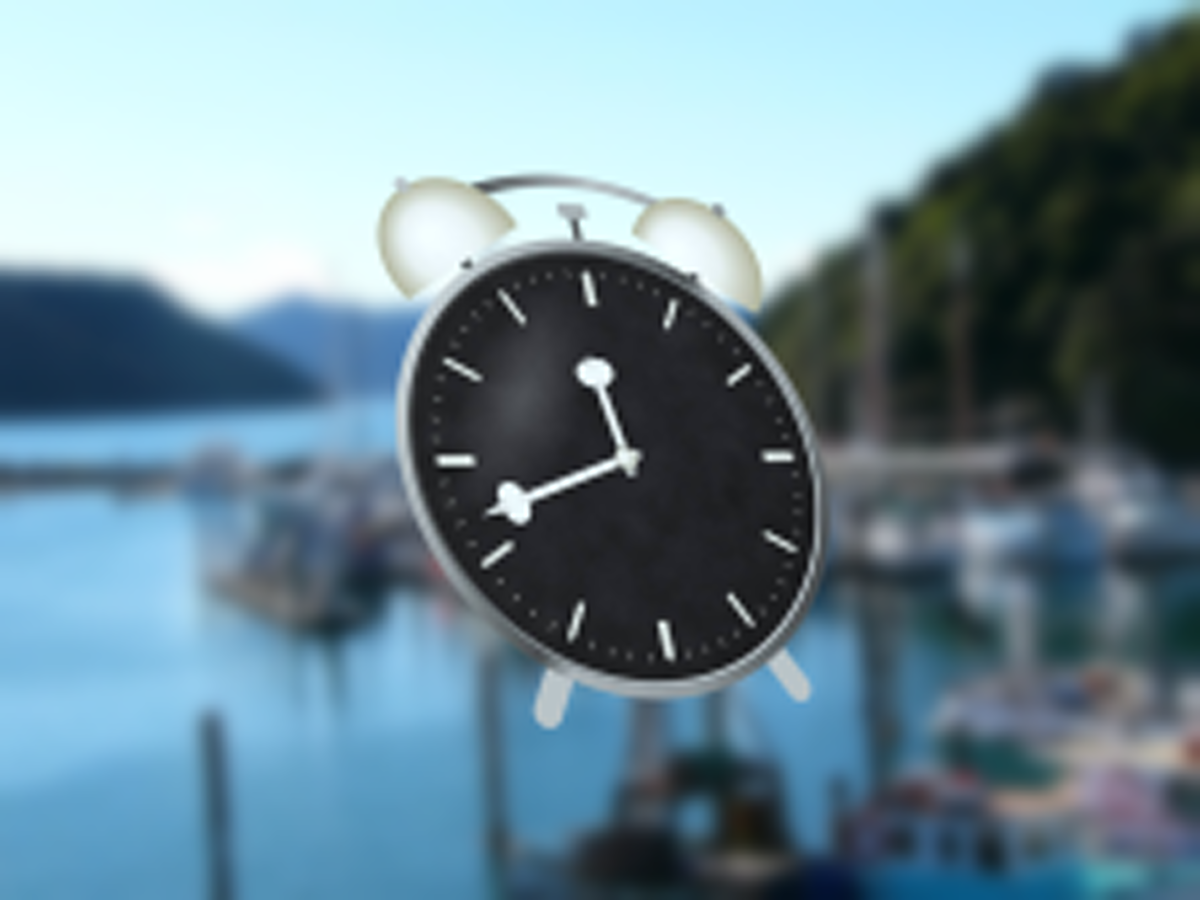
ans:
**11:42**
